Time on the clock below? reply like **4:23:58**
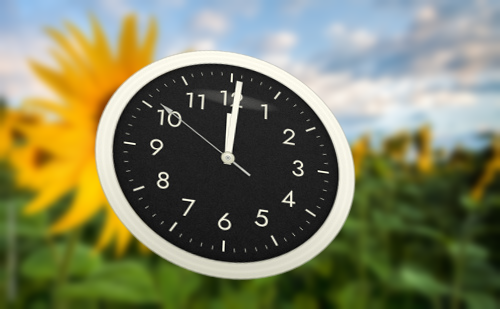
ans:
**12:00:51**
